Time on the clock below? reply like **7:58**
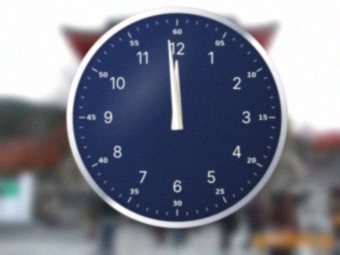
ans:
**11:59**
